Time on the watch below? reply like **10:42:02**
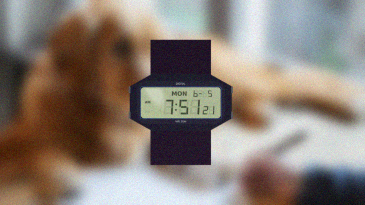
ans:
**7:51:21**
